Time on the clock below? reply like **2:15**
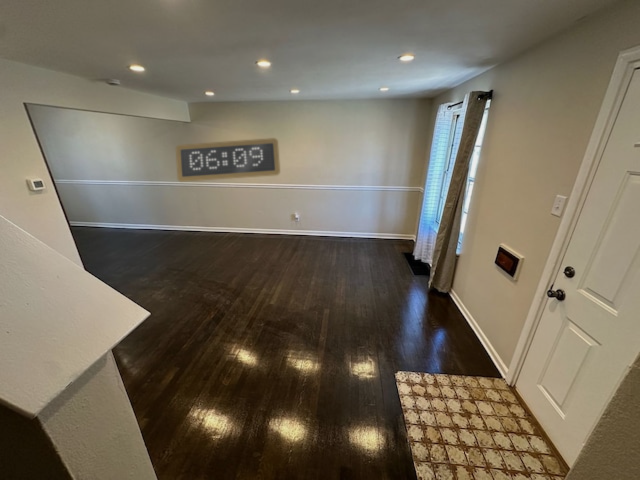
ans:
**6:09**
